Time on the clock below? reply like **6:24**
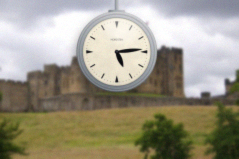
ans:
**5:14**
